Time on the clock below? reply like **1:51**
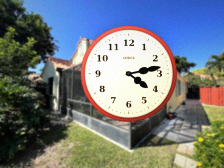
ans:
**4:13**
